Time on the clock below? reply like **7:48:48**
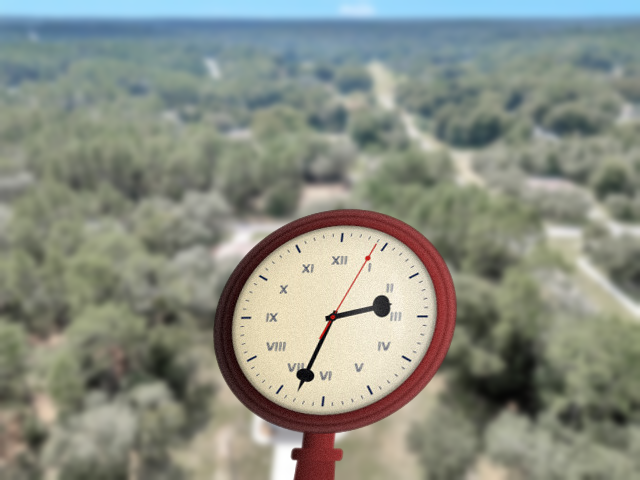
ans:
**2:33:04**
